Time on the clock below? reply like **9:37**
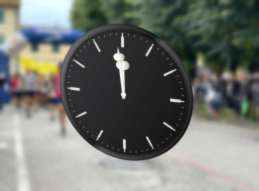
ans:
**11:59**
